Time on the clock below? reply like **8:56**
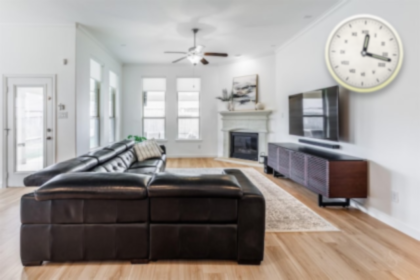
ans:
**12:17**
